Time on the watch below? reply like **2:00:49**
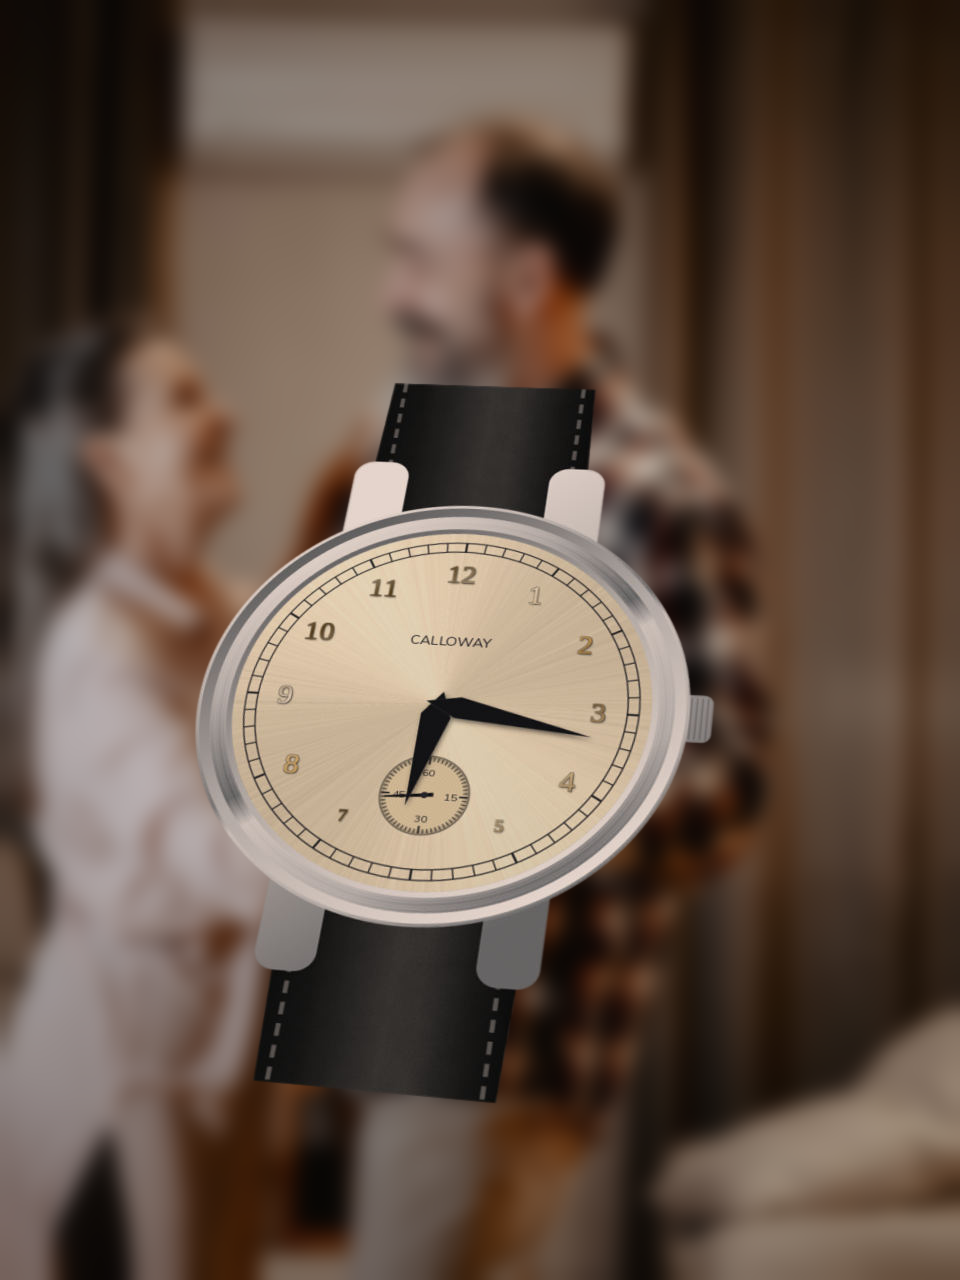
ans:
**6:16:44**
